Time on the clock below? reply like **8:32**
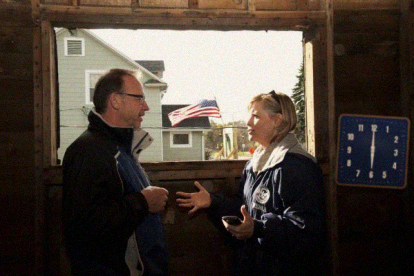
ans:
**6:00**
